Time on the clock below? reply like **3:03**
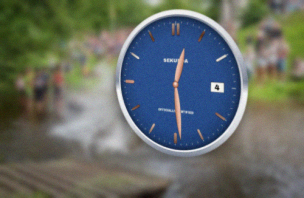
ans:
**12:29**
